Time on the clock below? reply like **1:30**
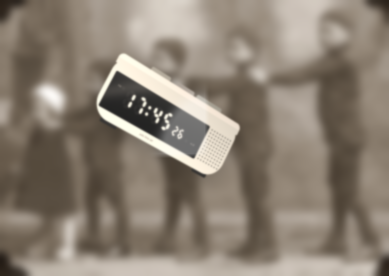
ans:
**17:45**
